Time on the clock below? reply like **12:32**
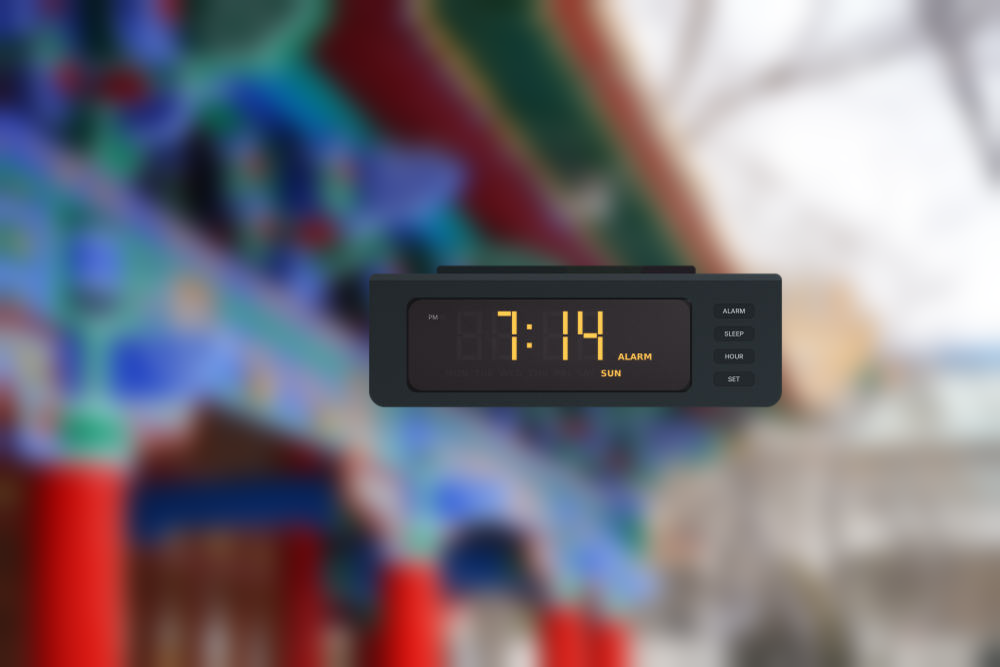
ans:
**7:14**
